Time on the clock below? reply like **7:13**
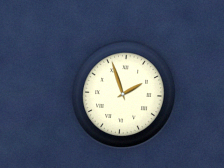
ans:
**1:56**
